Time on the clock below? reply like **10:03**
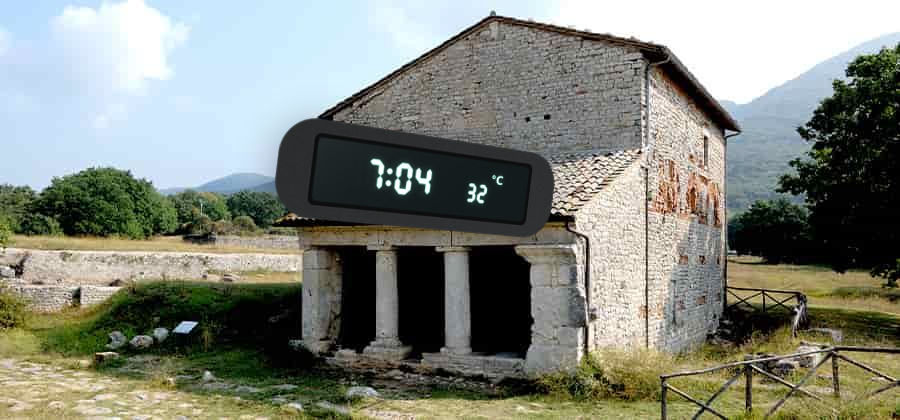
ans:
**7:04**
